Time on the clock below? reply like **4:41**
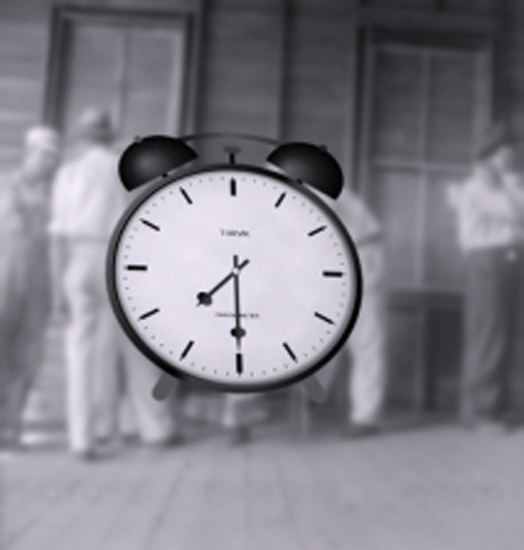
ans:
**7:30**
